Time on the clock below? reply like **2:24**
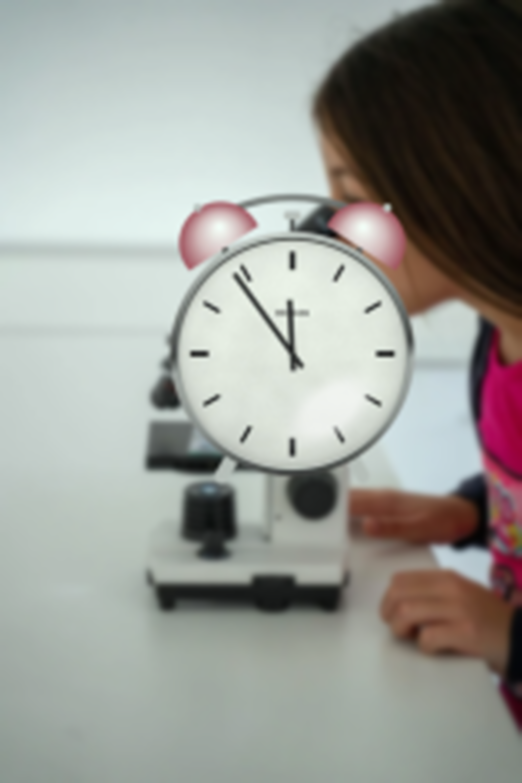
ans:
**11:54**
